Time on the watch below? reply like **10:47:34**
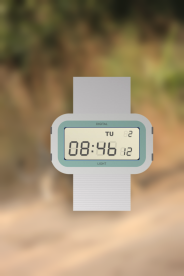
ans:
**8:46:12**
